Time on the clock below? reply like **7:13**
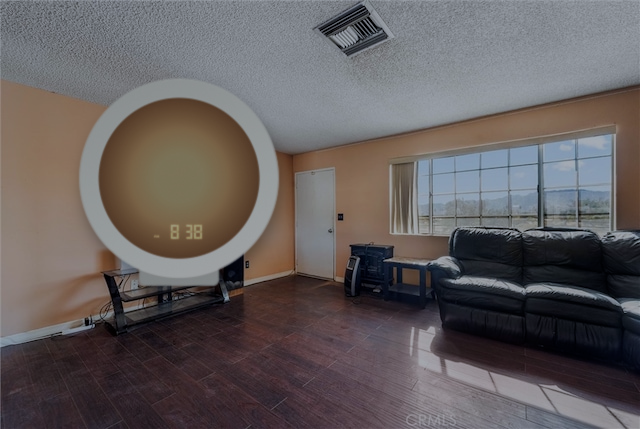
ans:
**8:38**
